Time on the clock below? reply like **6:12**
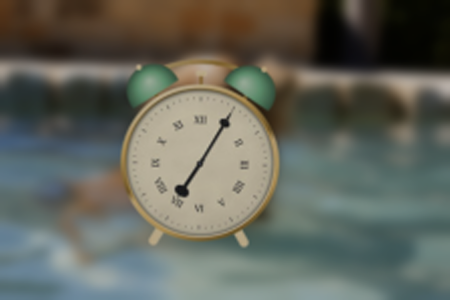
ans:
**7:05**
